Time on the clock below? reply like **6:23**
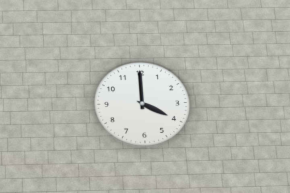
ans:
**4:00**
